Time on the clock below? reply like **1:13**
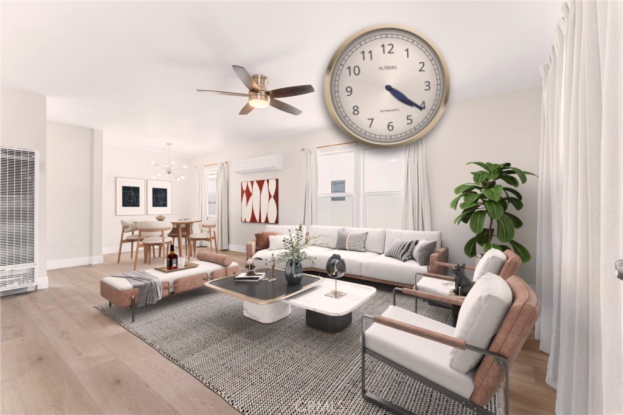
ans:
**4:21**
